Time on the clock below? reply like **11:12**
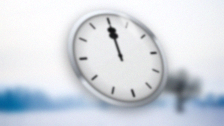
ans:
**12:00**
